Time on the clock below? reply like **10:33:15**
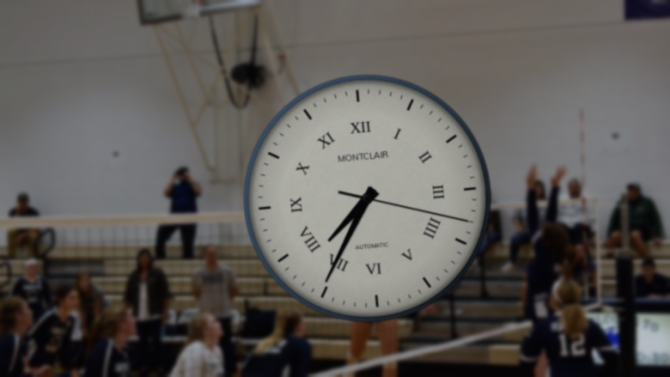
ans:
**7:35:18**
